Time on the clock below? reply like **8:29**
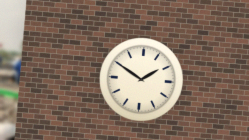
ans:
**1:50**
